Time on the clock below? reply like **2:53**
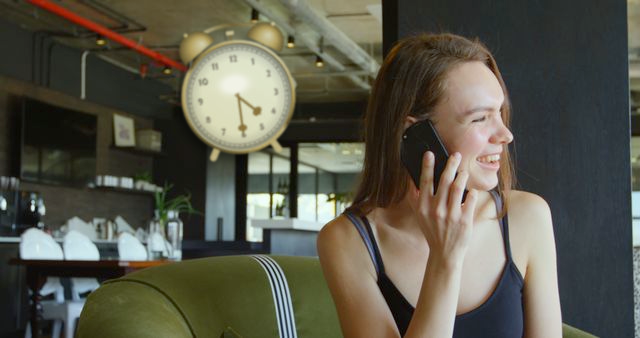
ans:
**4:30**
